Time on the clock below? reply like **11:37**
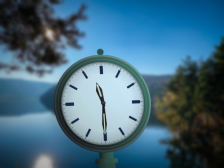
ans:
**11:30**
